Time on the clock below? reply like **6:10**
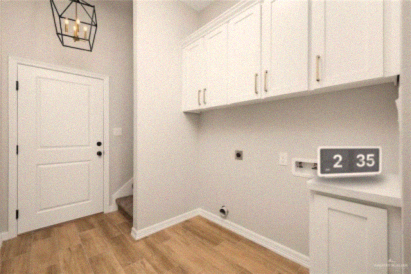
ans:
**2:35**
